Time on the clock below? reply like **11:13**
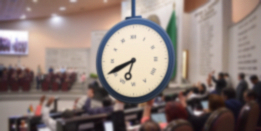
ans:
**6:41**
